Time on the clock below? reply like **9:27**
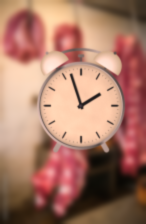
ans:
**1:57**
